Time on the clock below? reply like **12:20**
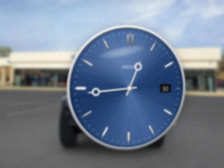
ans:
**12:44**
